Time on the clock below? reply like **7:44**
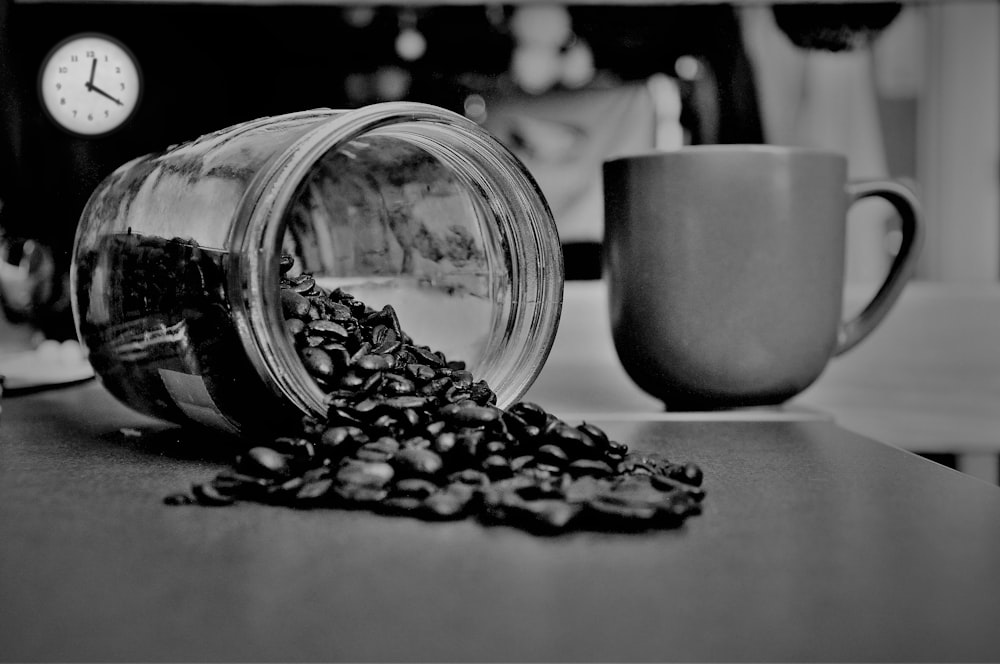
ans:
**12:20**
